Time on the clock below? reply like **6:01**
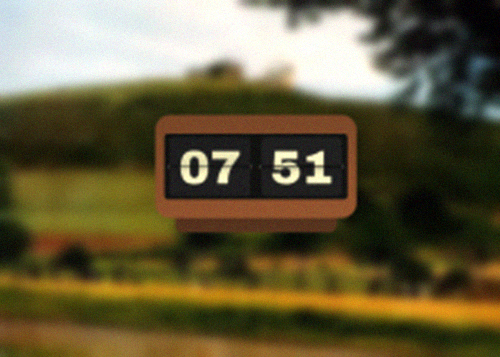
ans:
**7:51**
